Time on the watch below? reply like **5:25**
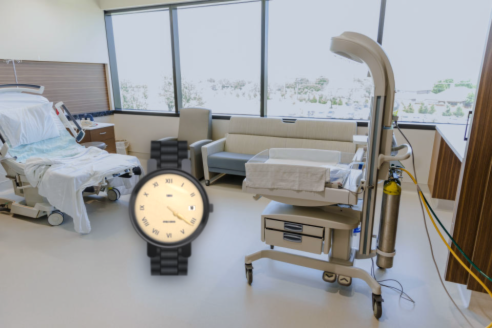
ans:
**4:21**
